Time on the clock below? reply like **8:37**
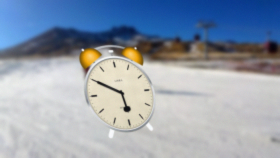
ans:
**5:50**
